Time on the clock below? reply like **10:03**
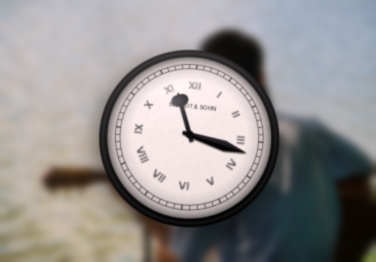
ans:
**11:17**
